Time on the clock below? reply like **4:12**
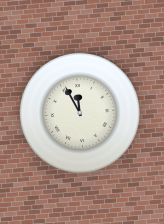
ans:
**11:56**
